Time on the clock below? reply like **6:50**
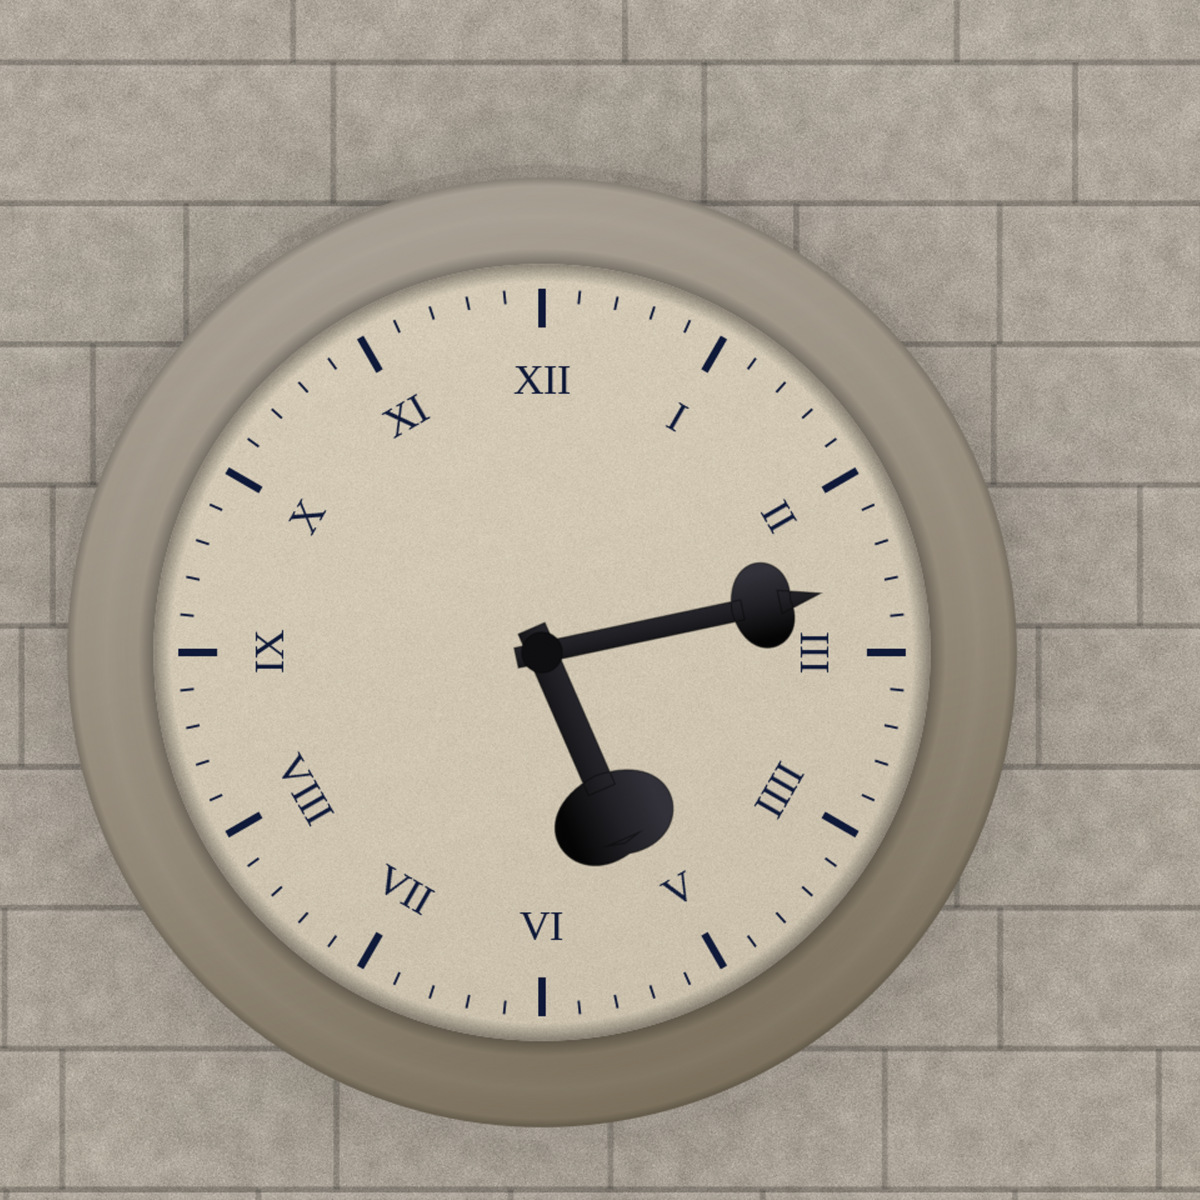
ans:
**5:13**
